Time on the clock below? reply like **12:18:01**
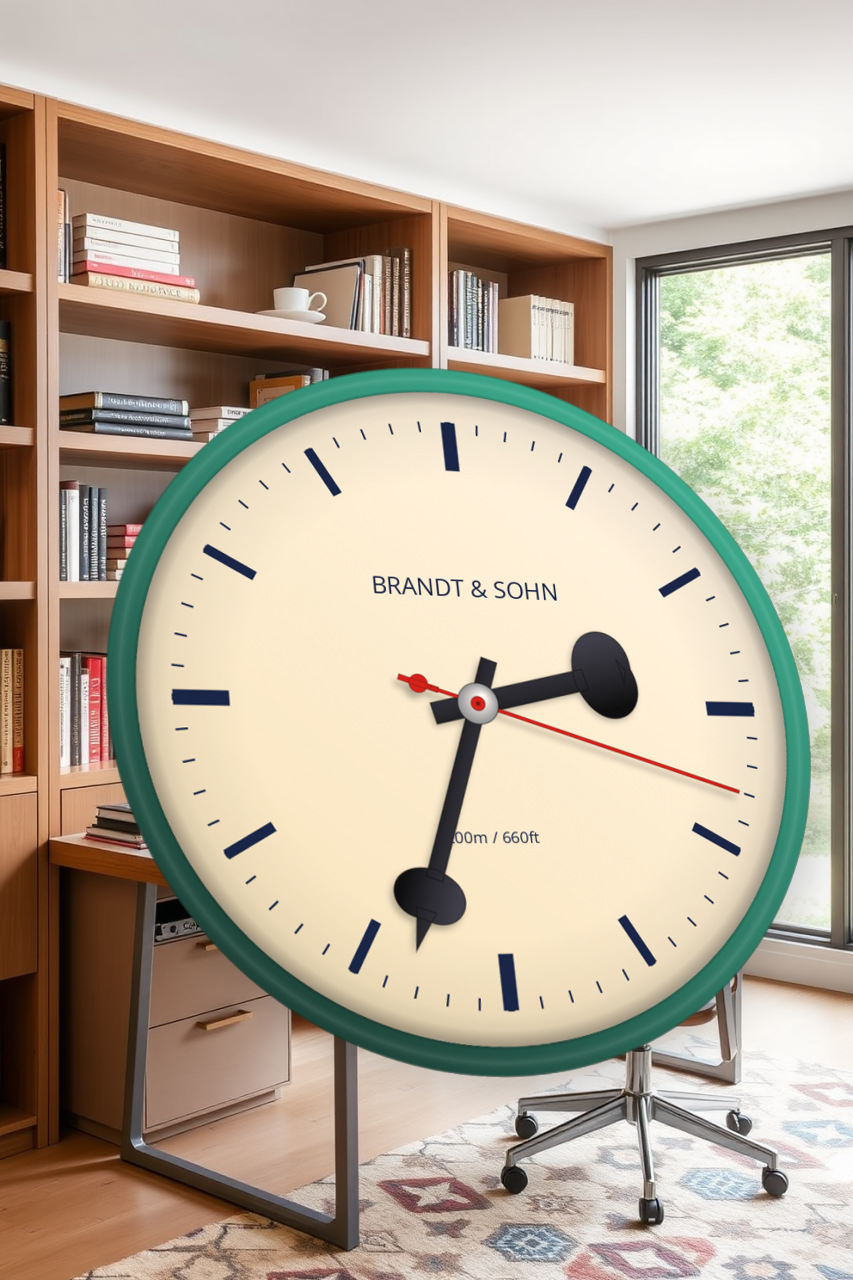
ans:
**2:33:18**
